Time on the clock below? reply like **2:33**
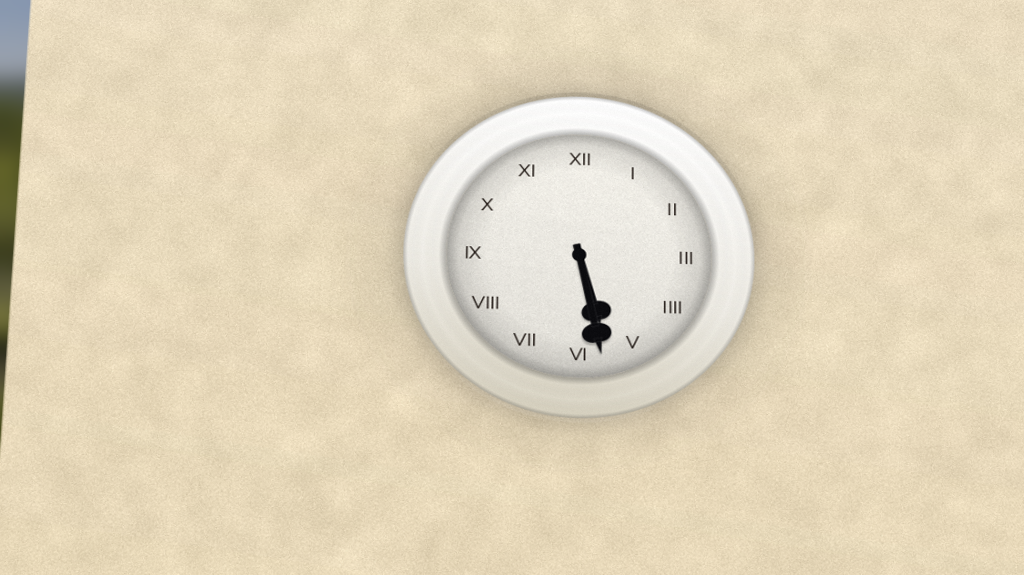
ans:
**5:28**
